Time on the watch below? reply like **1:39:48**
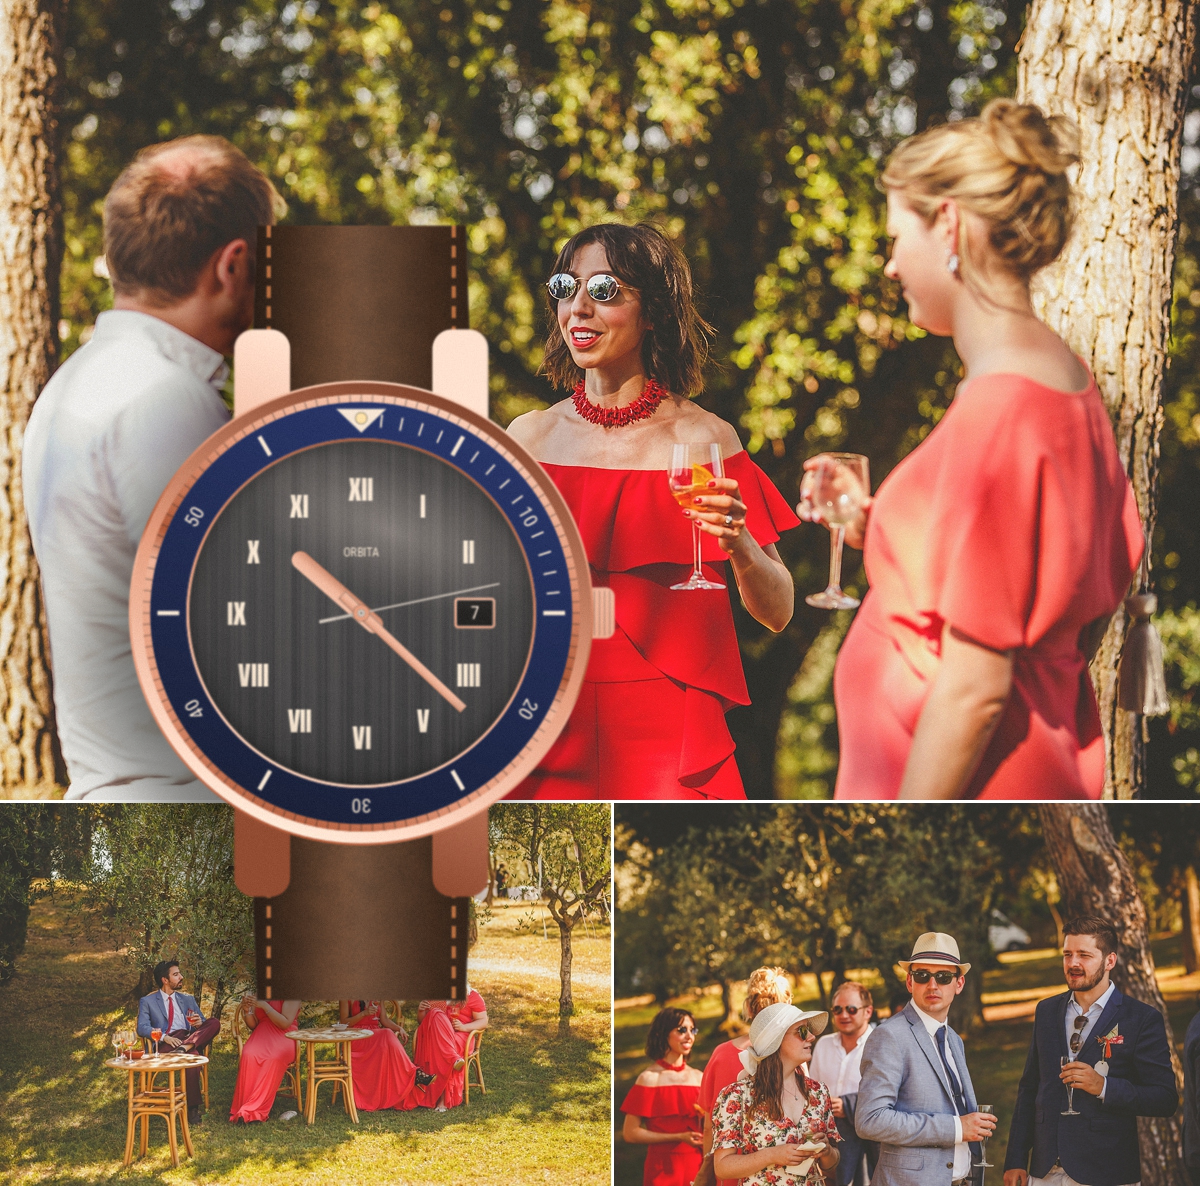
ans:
**10:22:13**
